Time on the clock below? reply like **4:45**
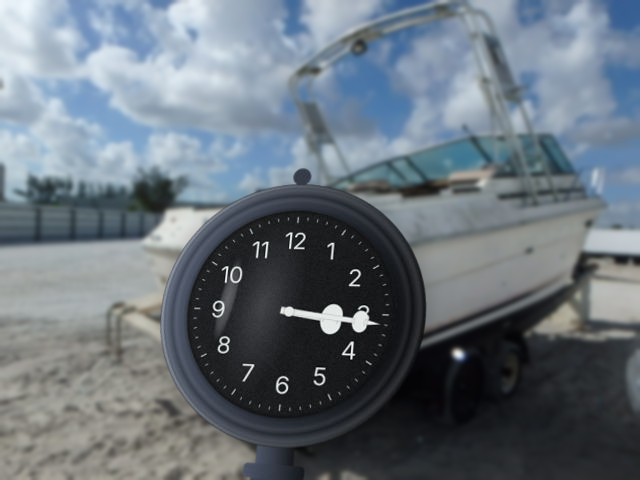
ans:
**3:16**
